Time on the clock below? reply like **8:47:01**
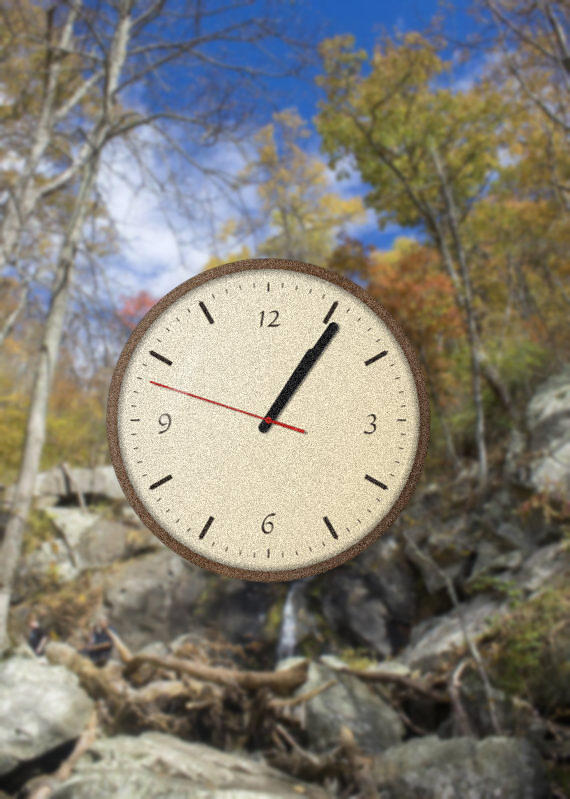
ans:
**1:05:48**
